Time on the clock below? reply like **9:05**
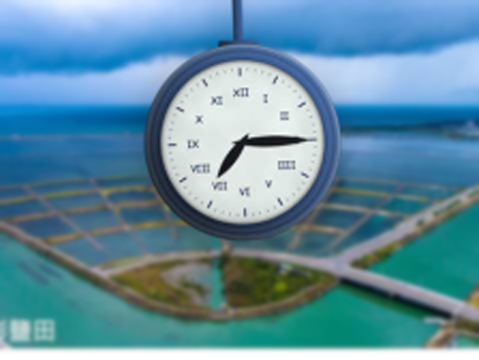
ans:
**7:15**
